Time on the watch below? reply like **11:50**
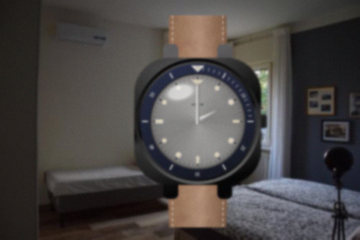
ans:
**2:00**
